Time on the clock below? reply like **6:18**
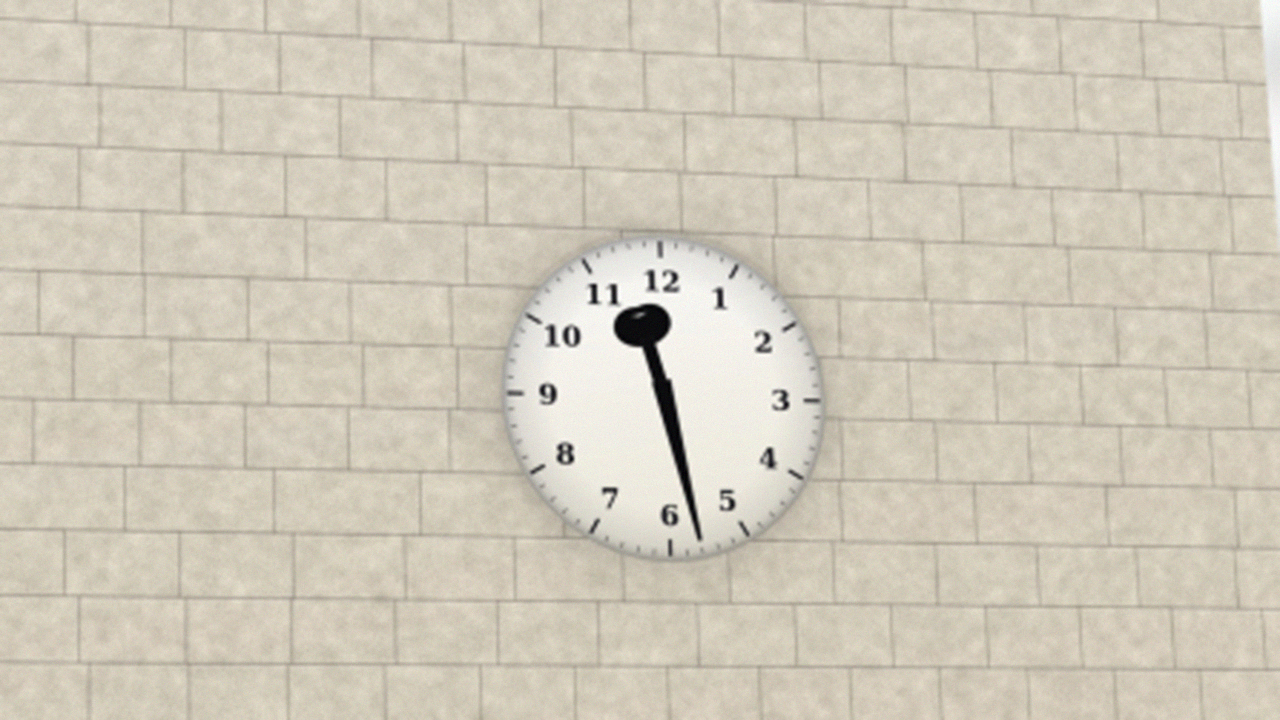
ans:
**11:28**
